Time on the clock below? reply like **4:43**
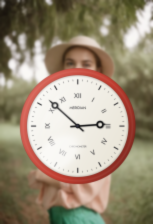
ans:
**2:52**
